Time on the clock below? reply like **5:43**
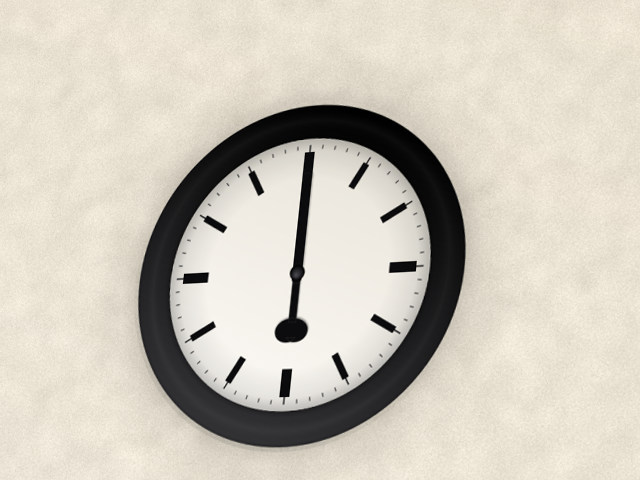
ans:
**6:00**
